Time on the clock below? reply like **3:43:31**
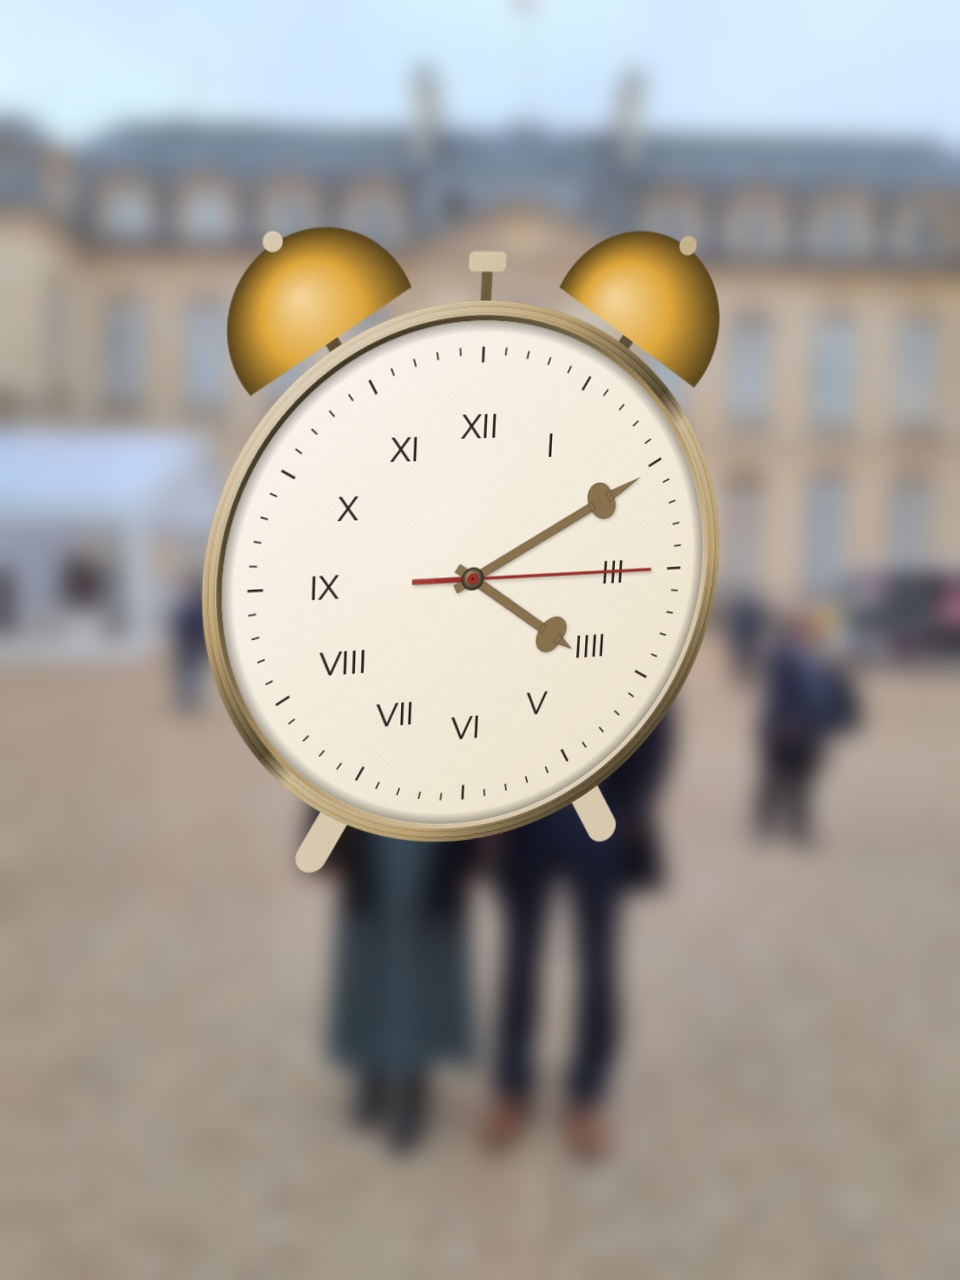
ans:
**4:10:15**
